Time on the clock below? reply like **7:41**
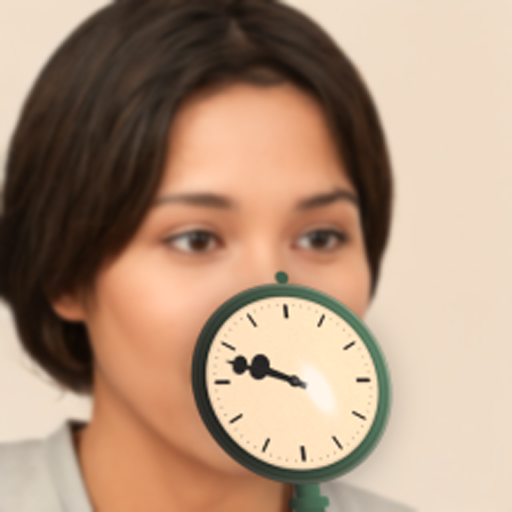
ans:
**9:48**
